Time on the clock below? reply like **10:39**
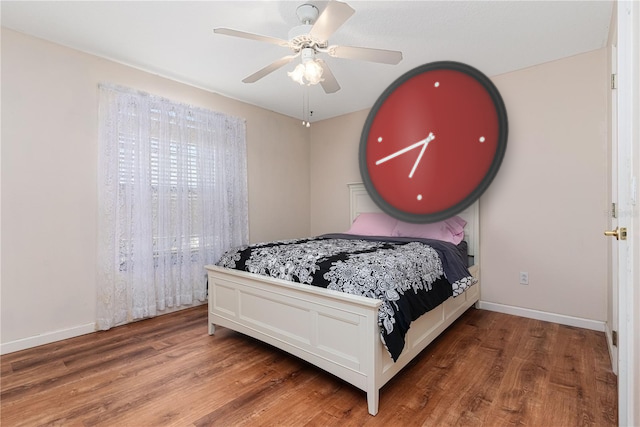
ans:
**6:41**
